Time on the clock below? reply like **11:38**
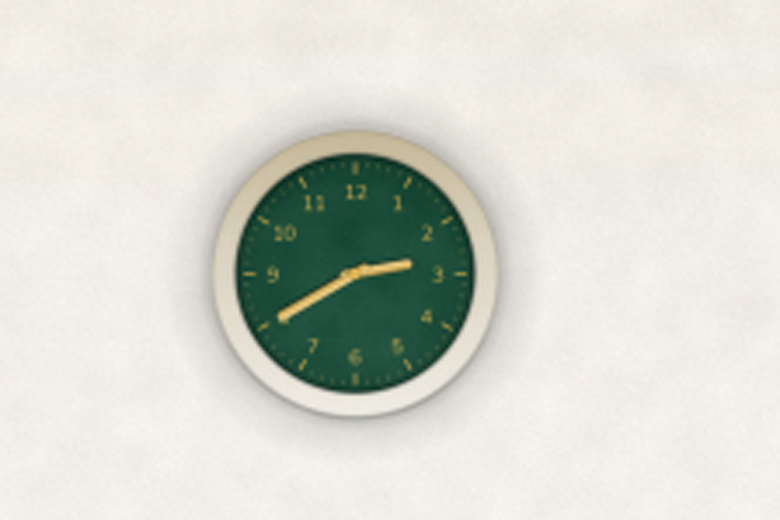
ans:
**2:40**
